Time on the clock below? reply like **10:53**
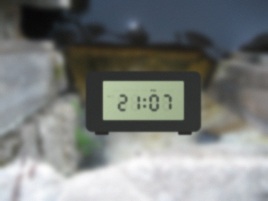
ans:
**21:07**
